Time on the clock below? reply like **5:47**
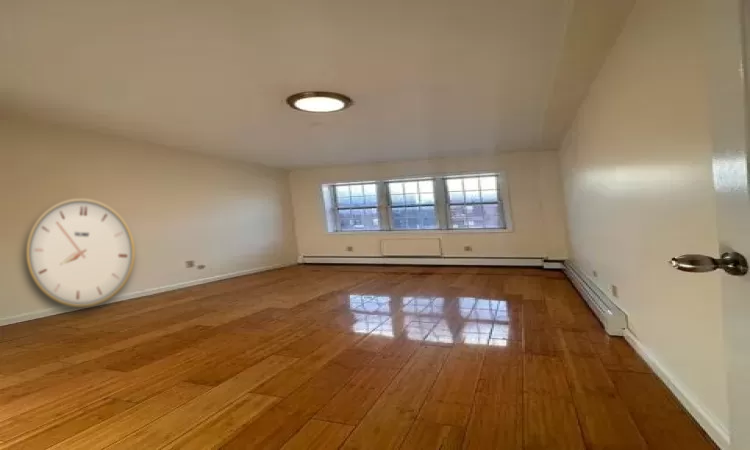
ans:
**7:53**
